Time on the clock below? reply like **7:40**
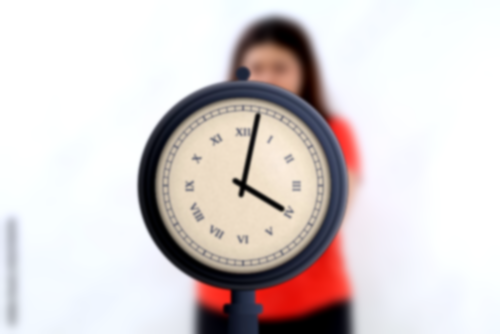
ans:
**4:02**
